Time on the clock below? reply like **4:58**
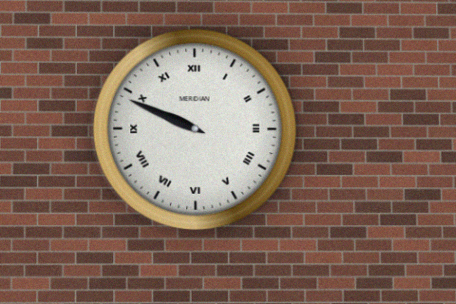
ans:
**9:49**
